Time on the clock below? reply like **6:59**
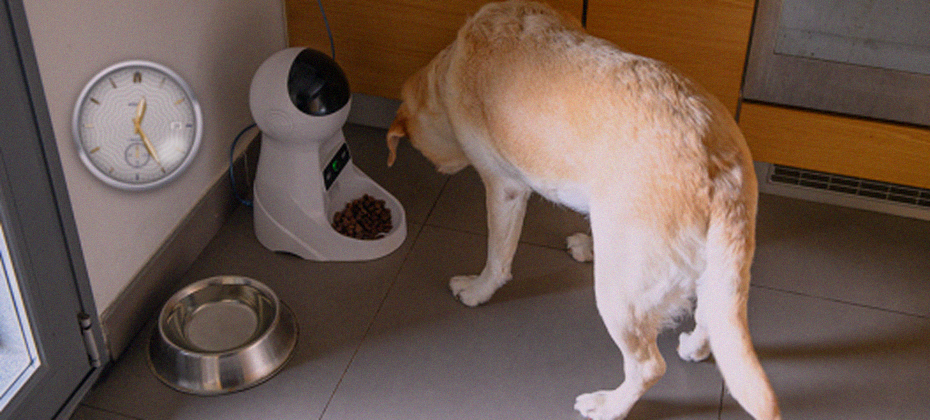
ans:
**12:25**
